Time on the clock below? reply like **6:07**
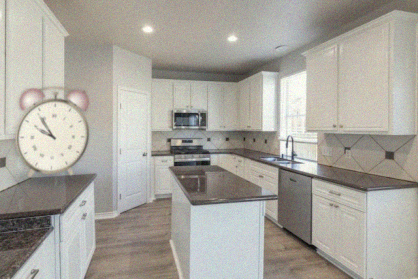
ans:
**9:54**
